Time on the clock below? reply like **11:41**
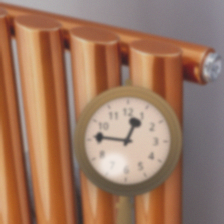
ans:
**12:46**
